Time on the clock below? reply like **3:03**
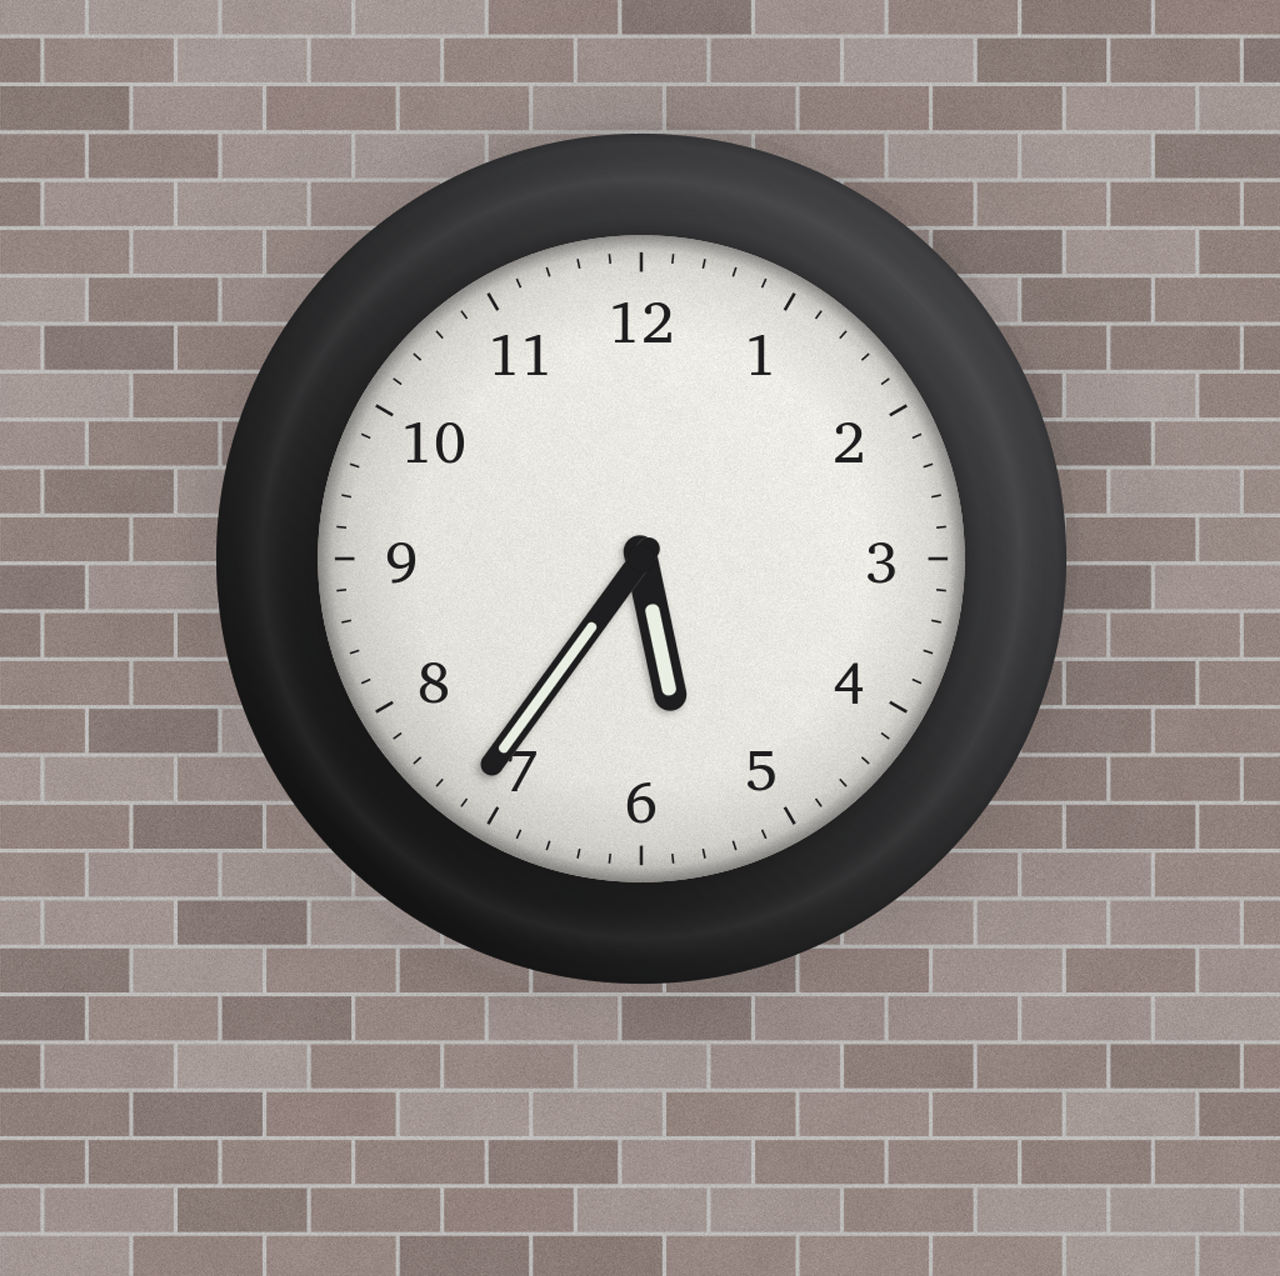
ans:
**5:36**
